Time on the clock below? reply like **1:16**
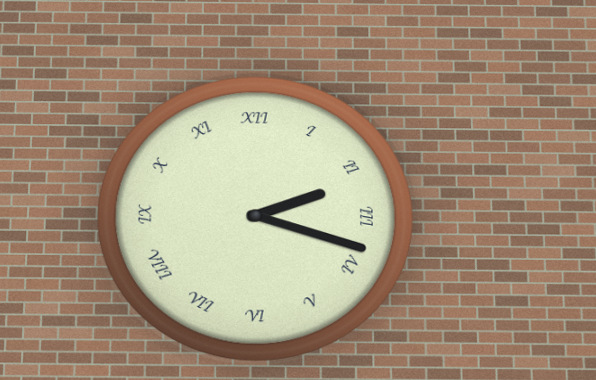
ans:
**2:18**
